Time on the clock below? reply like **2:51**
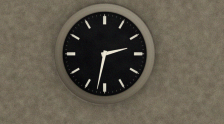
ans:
**2:32**
